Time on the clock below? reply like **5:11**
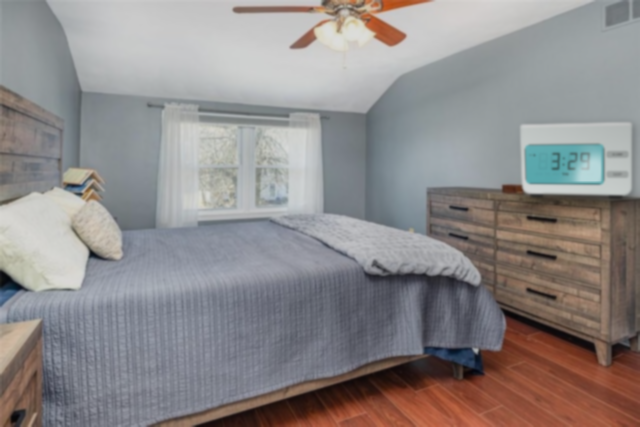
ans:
**3:29**
